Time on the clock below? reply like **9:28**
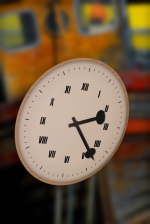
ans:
**2:23**
